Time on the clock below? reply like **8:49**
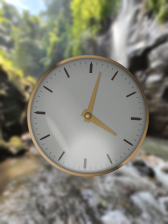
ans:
**4:02**
